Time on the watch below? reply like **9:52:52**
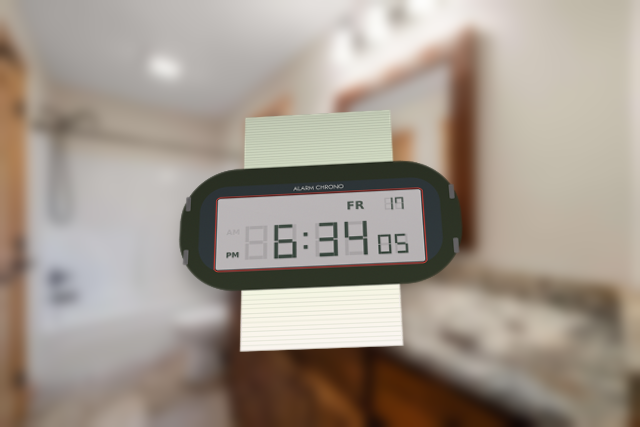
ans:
**6:34:05**
